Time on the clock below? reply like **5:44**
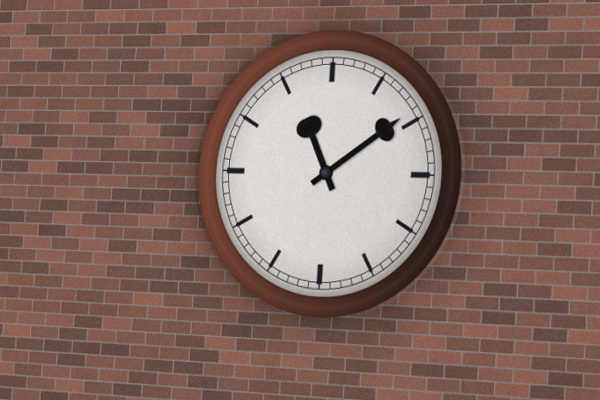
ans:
**11:09**
